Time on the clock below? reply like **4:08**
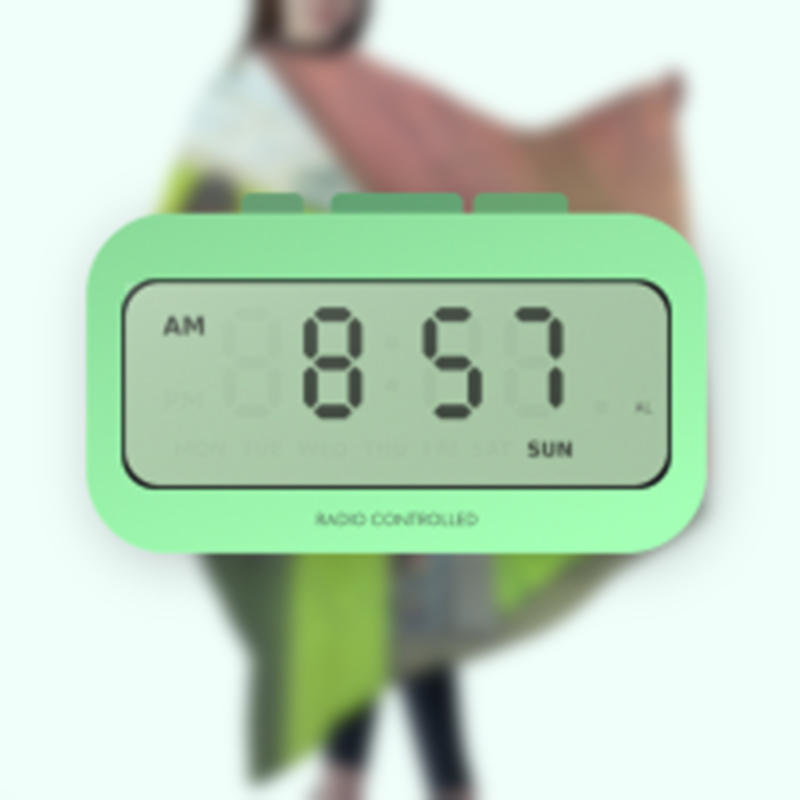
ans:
**8:57**
